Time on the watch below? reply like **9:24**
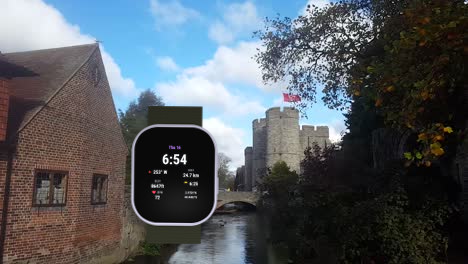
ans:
**6:54**
